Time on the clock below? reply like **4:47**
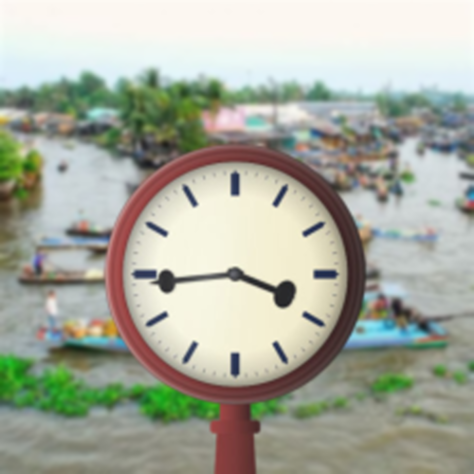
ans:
**3:44**
